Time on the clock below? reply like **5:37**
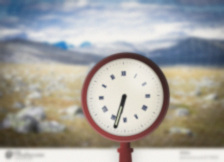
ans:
**6:33**
